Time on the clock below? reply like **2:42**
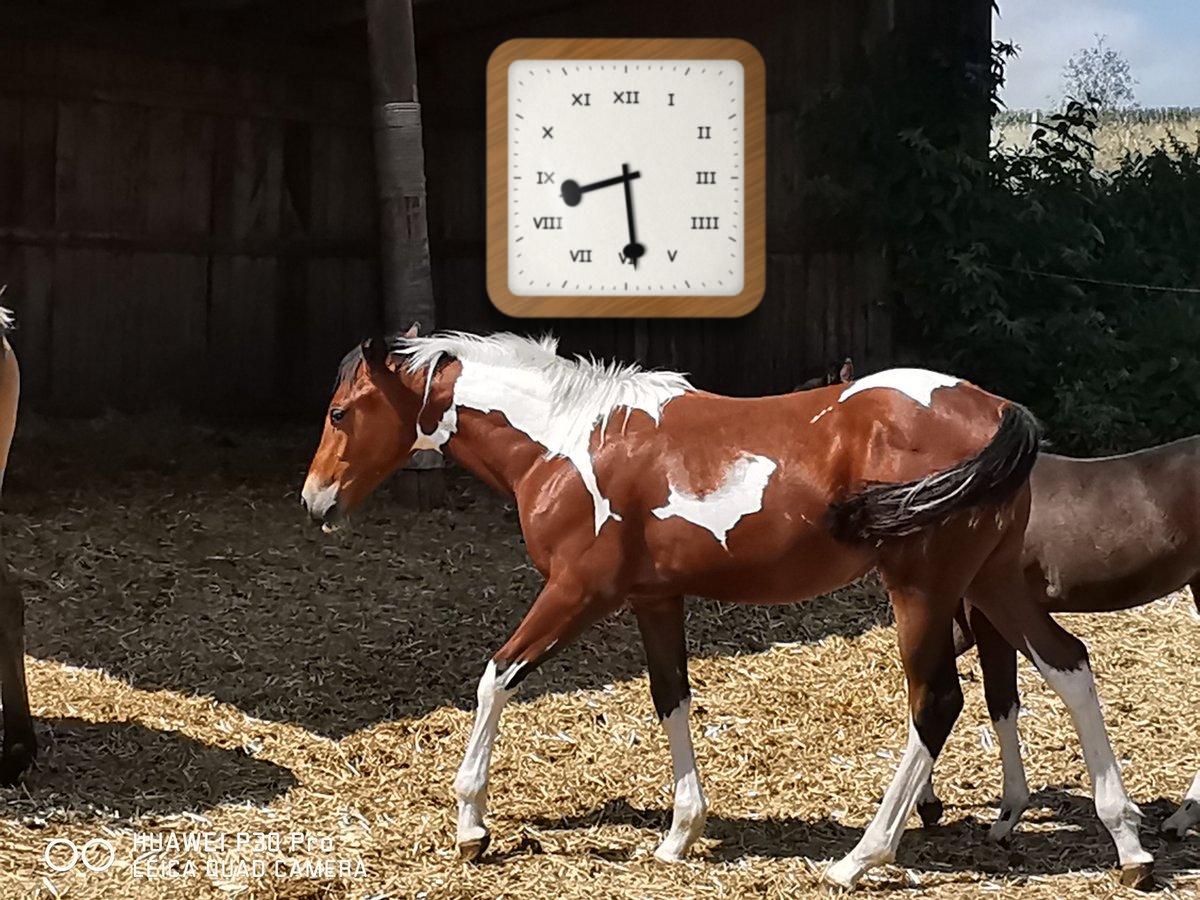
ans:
**8:29**
